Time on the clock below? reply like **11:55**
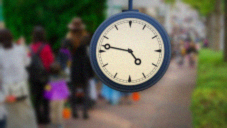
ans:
**4:47**
